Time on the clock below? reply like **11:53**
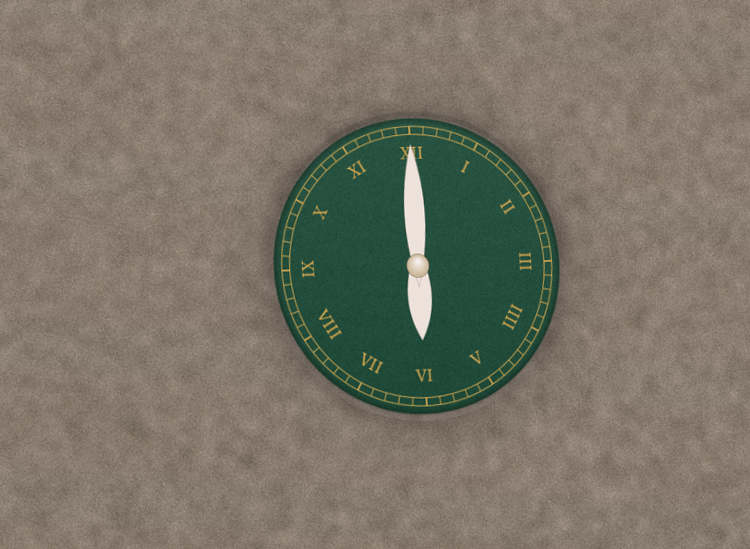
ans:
**6:00**
